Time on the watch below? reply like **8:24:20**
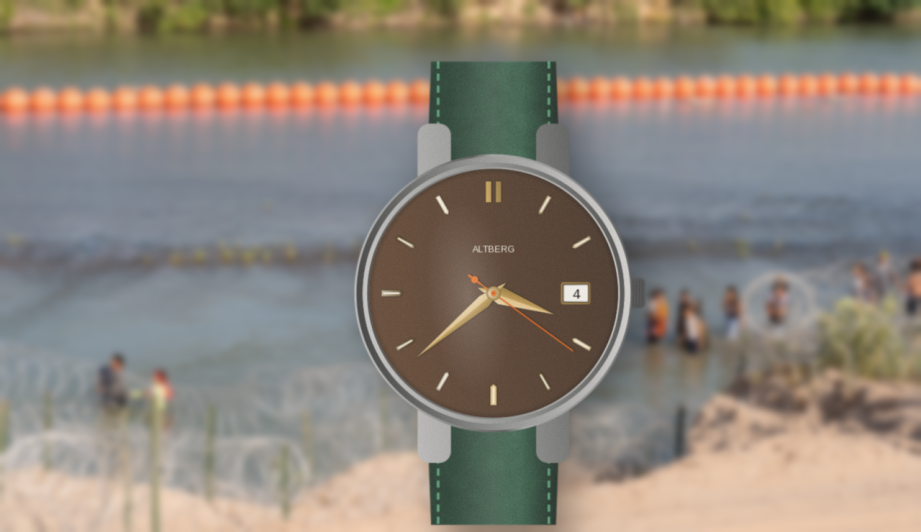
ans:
**3:38:21**
